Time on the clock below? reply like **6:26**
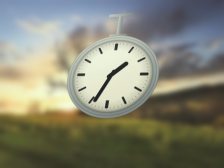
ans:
**1:34**
